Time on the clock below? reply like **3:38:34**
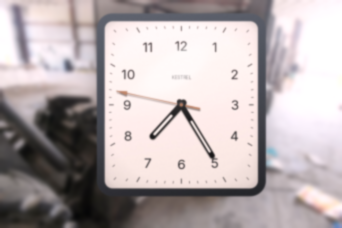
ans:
**7:24:47**
